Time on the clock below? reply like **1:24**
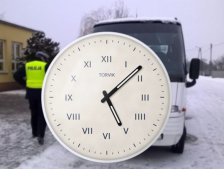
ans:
**5:08**
